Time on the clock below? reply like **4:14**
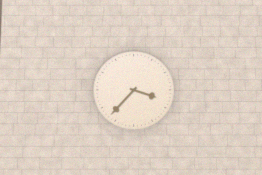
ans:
**3:37**
